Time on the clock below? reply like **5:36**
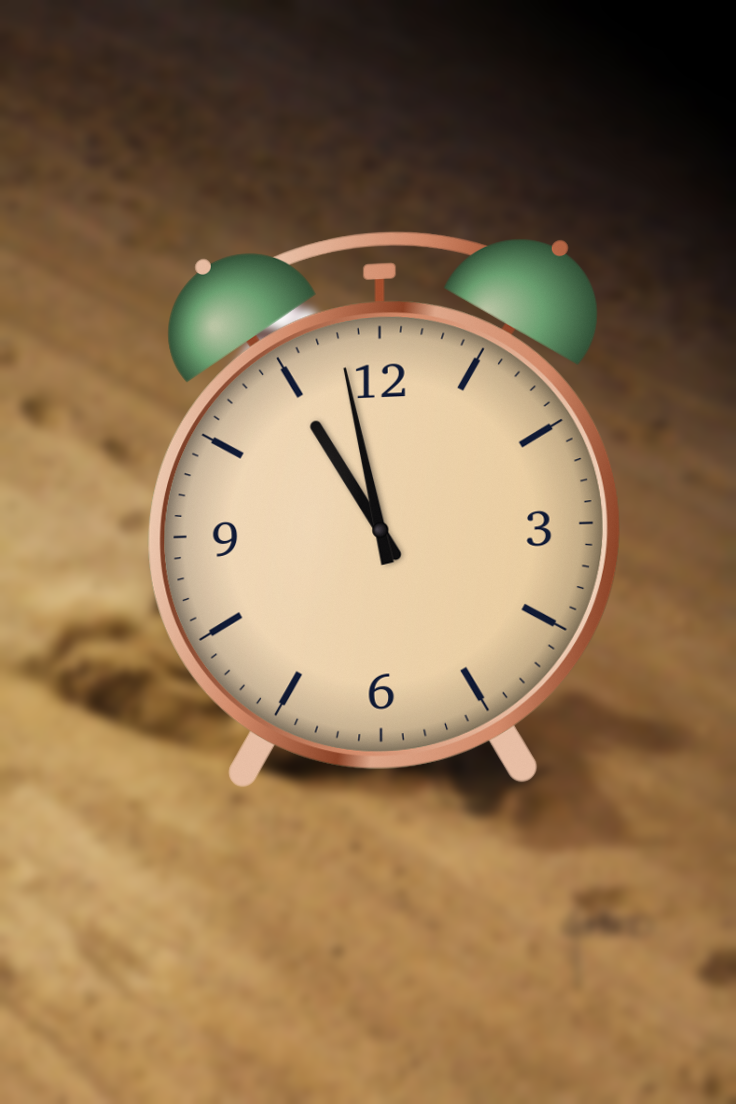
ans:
**10:58**
